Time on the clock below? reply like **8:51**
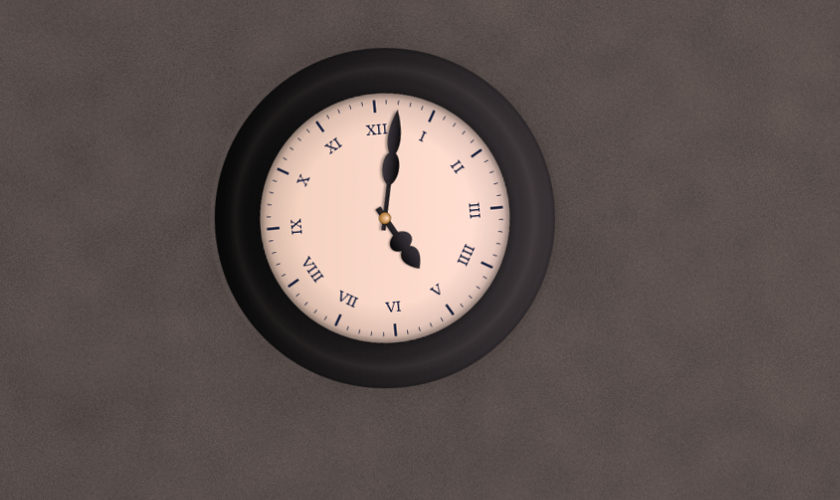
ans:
**5:02**
